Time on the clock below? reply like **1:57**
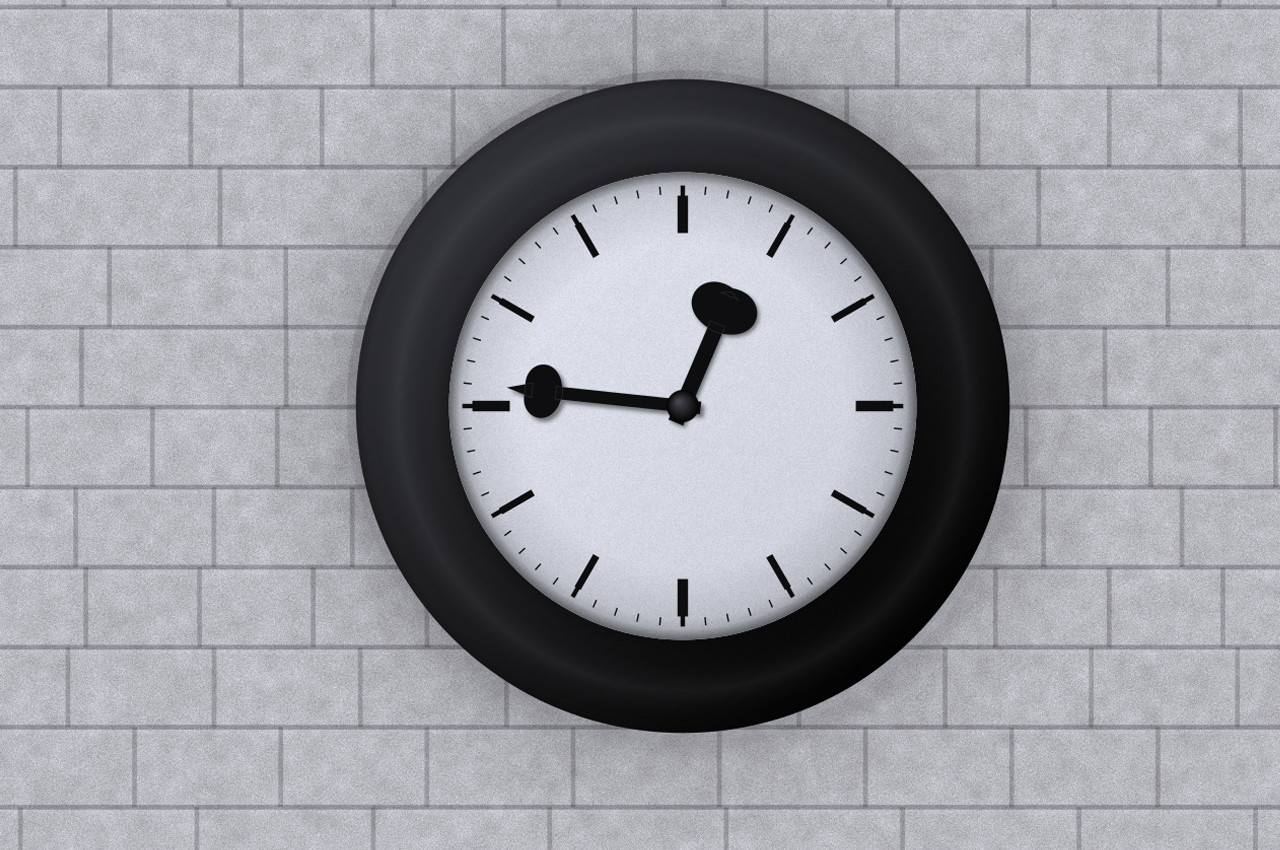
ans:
**12:46**
